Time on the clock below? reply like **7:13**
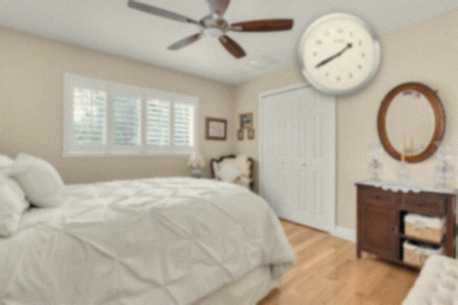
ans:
**1:40**
